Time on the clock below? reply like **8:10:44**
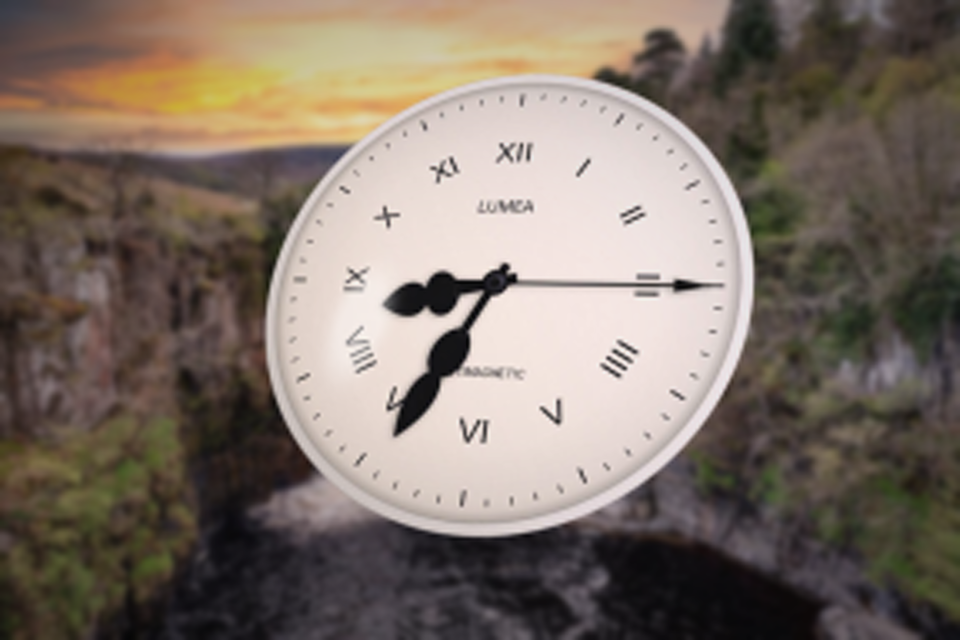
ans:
**8:34:15**
